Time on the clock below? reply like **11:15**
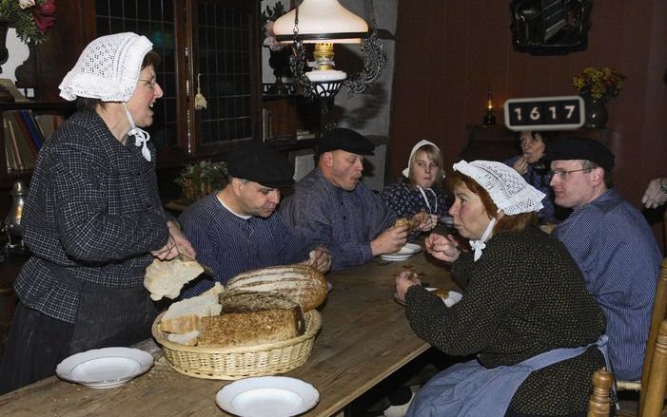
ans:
**16:17**
